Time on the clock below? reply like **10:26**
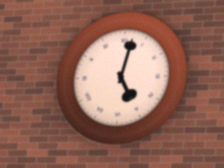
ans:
**5:02**
